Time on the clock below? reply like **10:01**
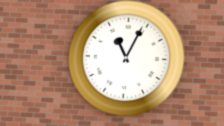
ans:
**11:04**
